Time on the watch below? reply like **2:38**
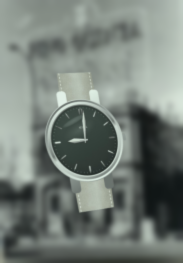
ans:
**9:01**
